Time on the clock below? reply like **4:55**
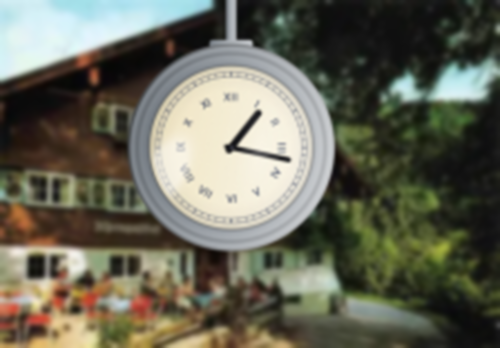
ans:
**1:17**
